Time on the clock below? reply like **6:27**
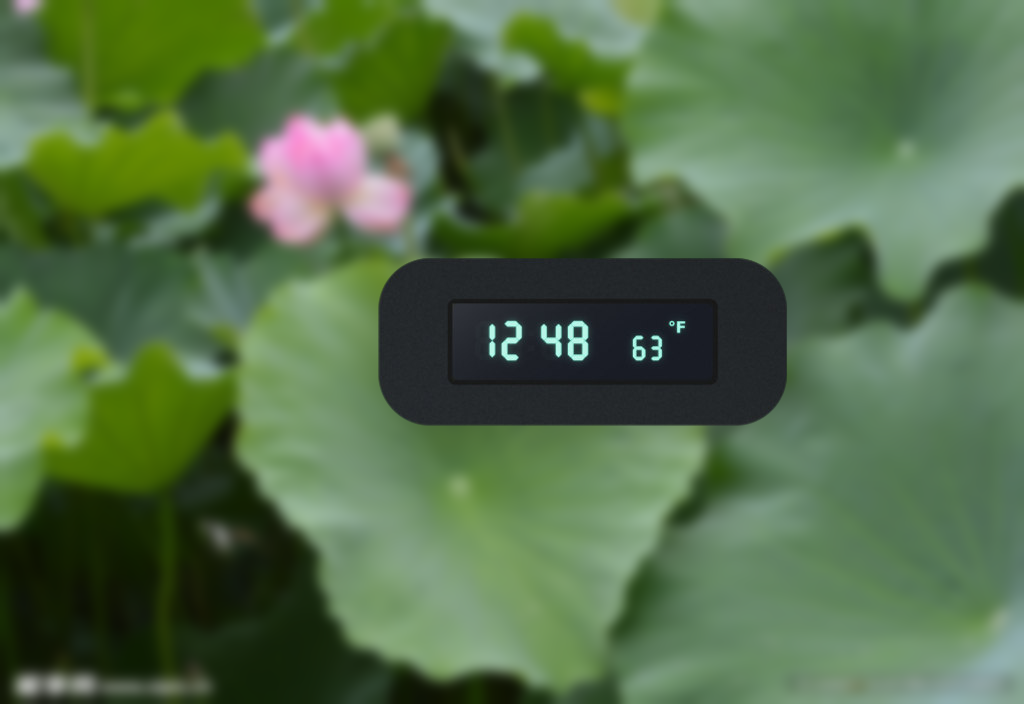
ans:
**12:48**
